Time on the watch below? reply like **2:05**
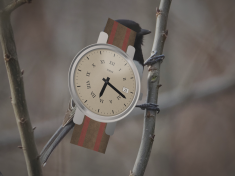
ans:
**6:18**
